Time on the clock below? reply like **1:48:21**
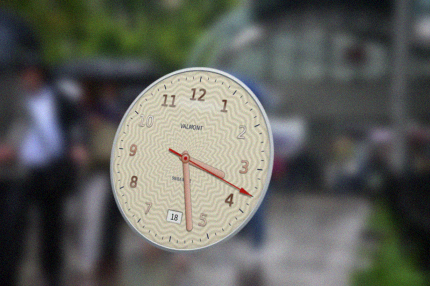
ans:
**3:27:18**
